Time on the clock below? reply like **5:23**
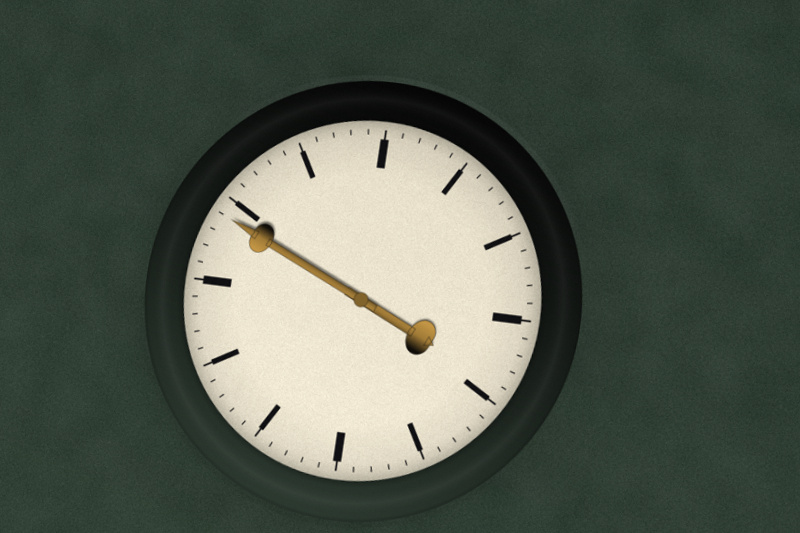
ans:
**3:49**
